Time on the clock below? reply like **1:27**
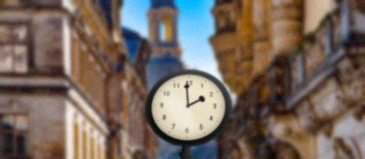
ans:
**1:59**
